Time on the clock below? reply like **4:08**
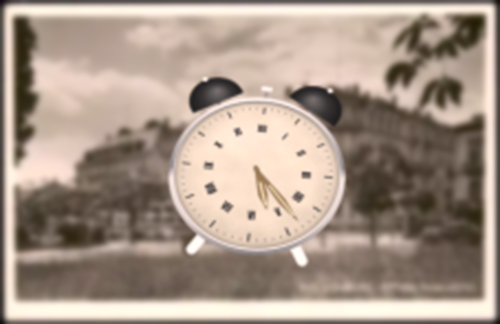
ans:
**5:23**
